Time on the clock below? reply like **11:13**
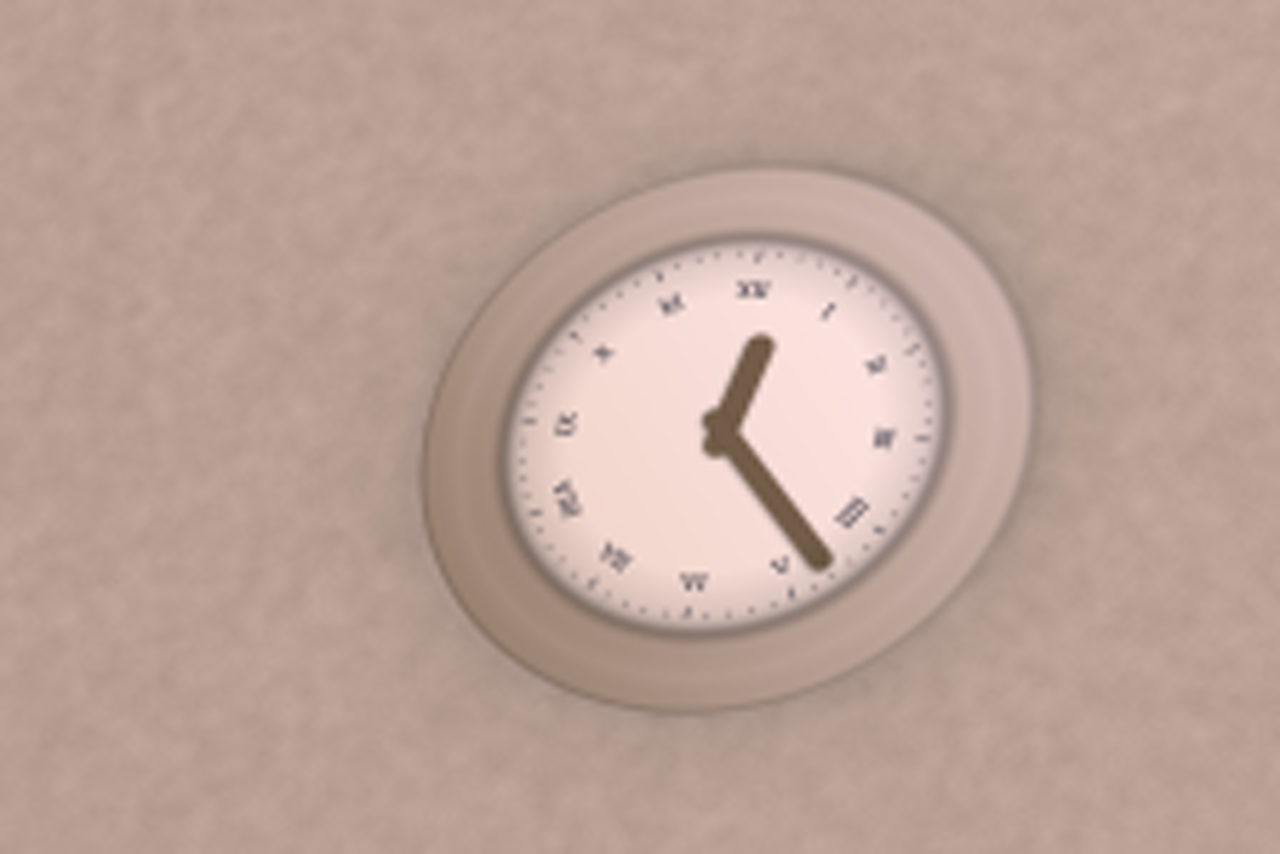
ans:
**12:23**
